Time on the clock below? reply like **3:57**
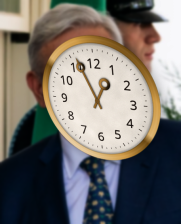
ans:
**12:56**
